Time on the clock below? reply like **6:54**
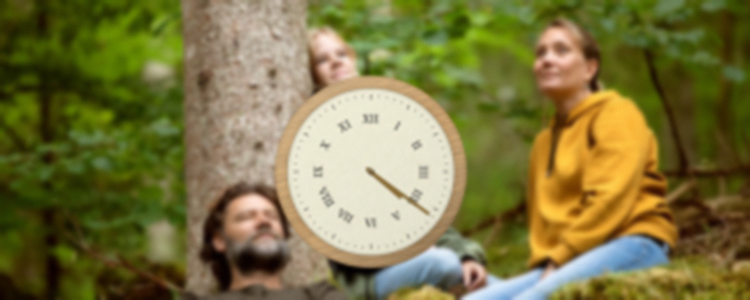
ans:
**4:21**
